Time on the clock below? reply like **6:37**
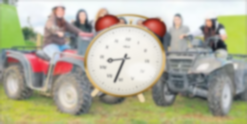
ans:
**8:32**
